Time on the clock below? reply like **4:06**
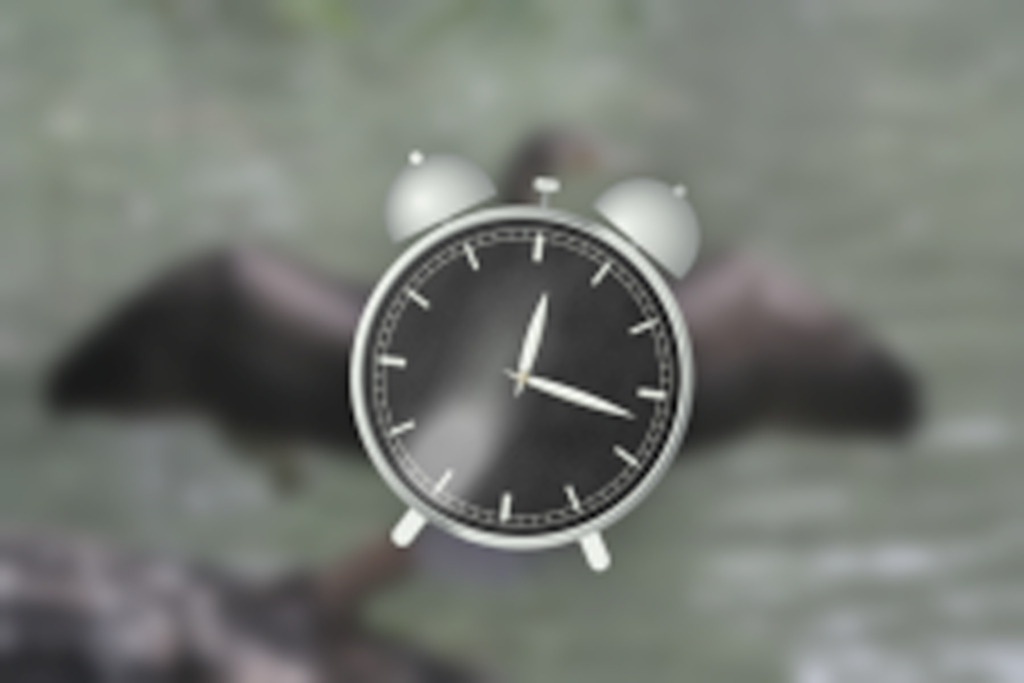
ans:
**12:17**
